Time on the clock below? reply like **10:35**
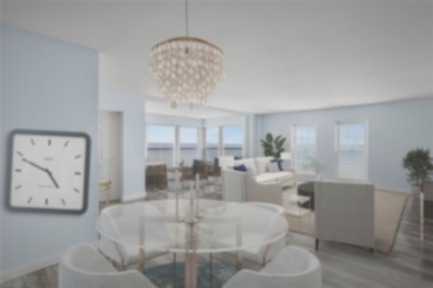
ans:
**4:49**
